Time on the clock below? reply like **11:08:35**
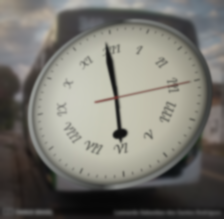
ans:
**5:59:15**
